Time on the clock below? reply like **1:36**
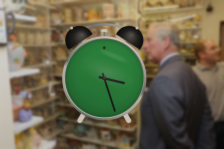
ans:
**3:27**
